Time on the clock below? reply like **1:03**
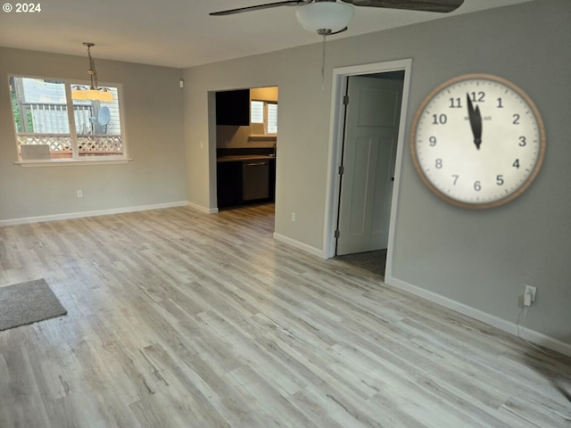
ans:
**11:58**
